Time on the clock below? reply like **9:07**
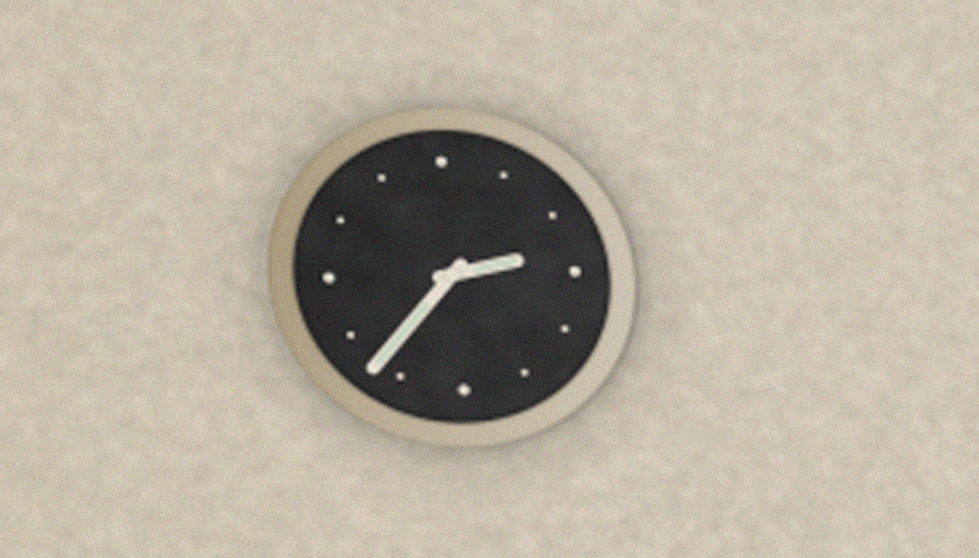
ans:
**2:37**
